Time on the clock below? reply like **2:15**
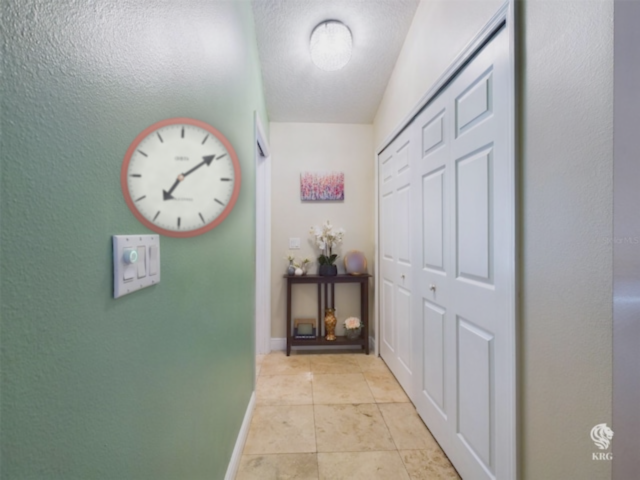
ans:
**7:09**
